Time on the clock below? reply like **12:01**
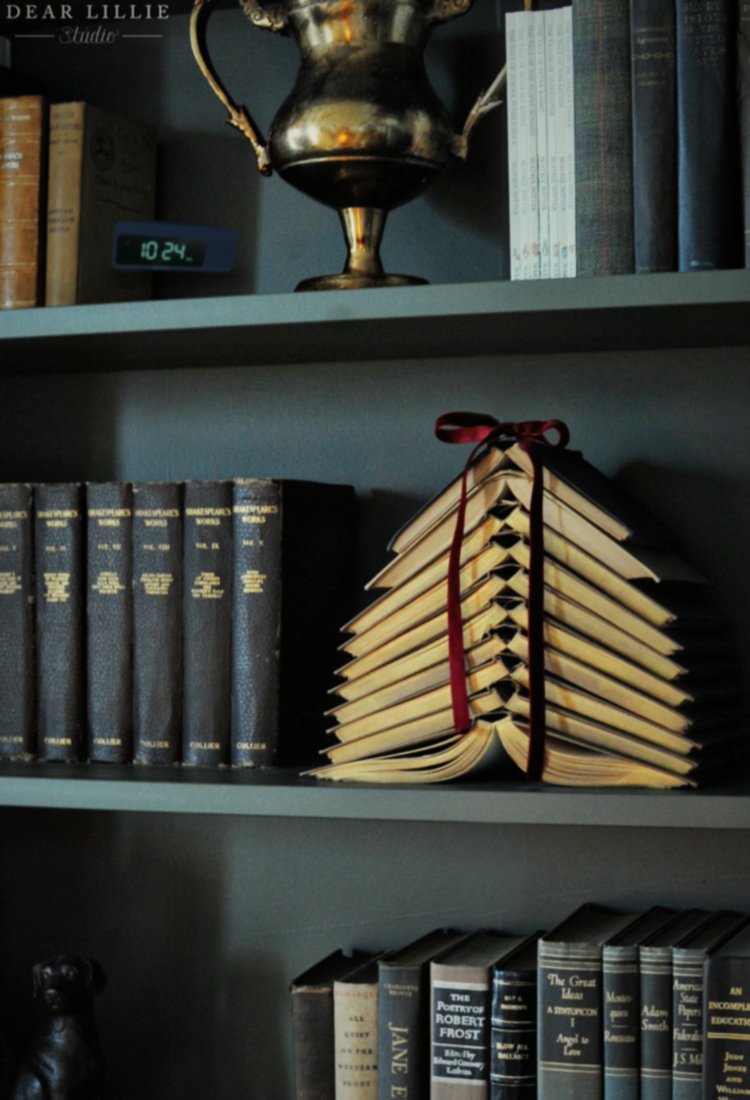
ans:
**10:24**
